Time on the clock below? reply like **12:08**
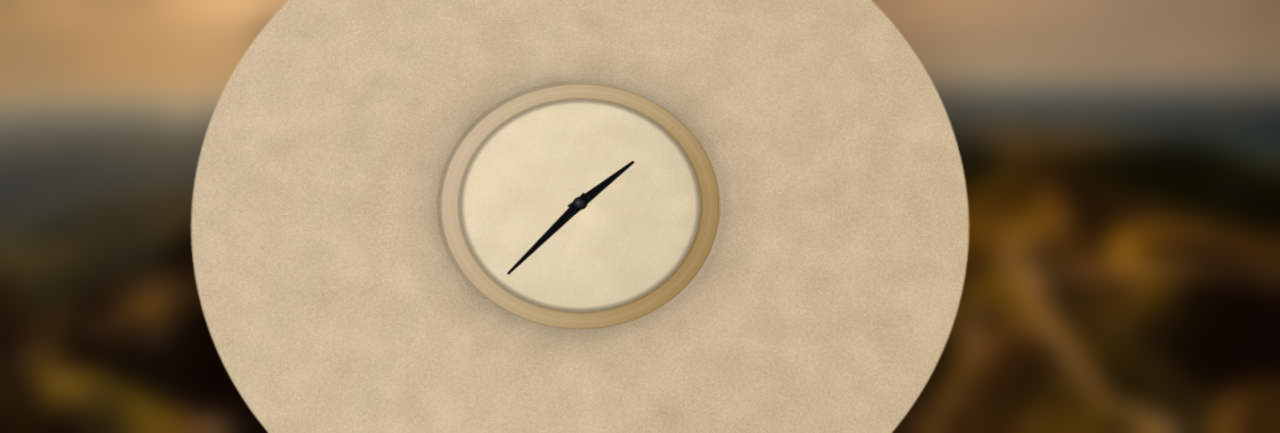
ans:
**1:37**
